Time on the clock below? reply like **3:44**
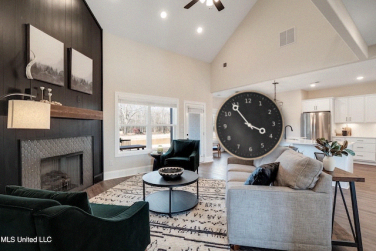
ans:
**3:54**
